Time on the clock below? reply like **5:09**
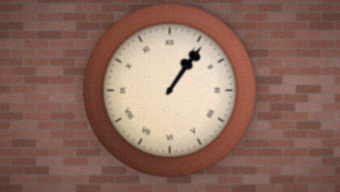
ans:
**1:06**
